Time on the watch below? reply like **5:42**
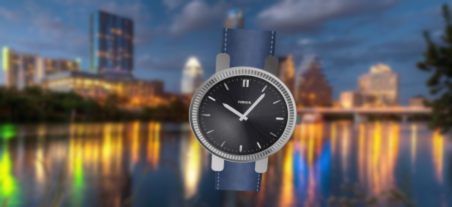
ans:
**10:06**
